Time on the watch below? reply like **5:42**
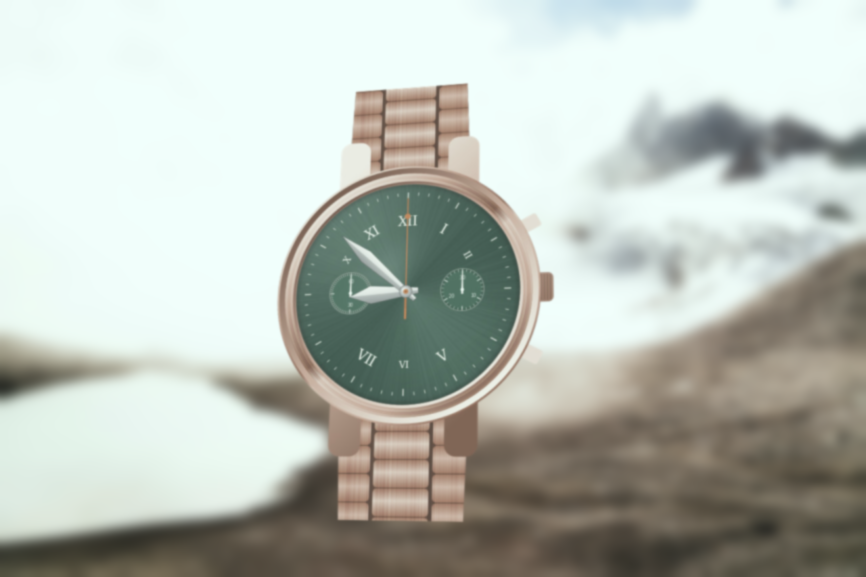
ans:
**8:52**
